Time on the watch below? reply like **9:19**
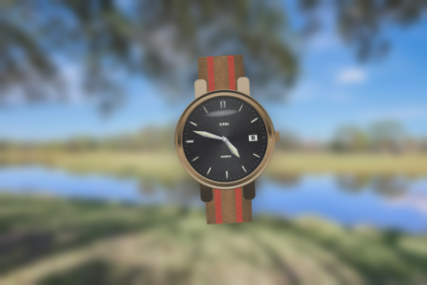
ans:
**4:48**
